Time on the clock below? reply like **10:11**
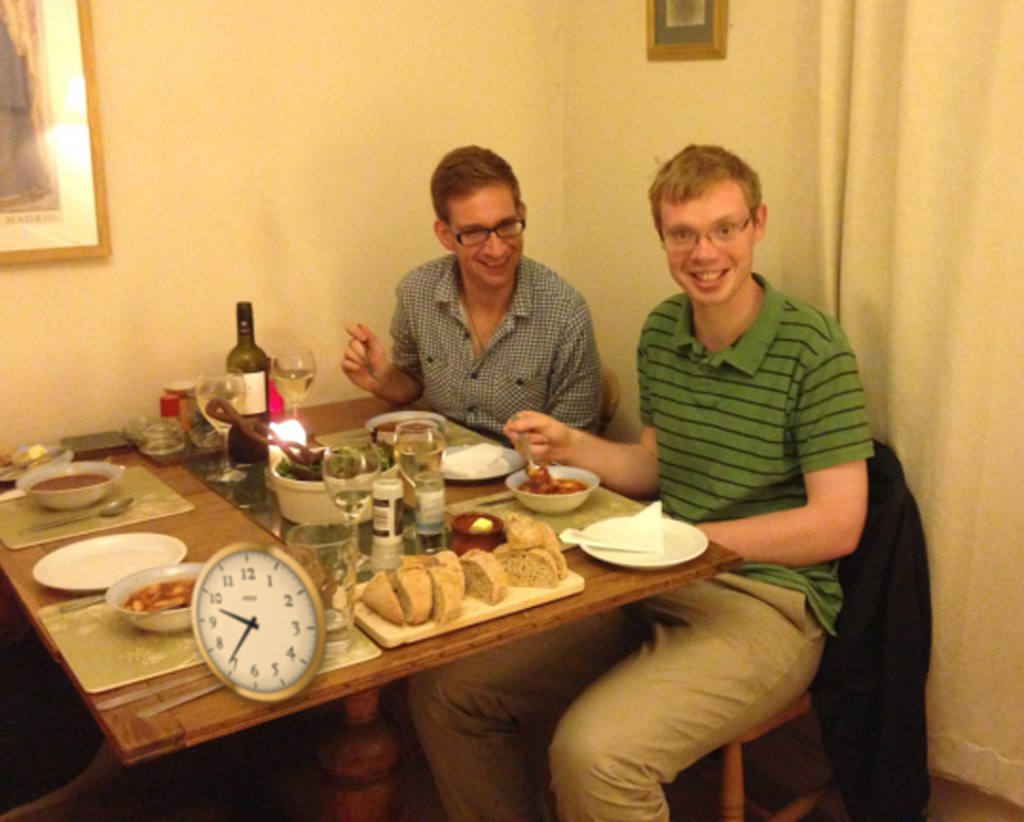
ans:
**9:36**
